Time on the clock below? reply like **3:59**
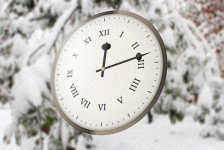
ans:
**12:13**
